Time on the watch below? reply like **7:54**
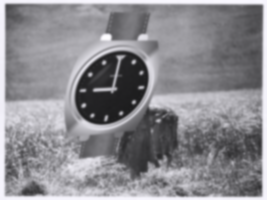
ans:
**9:00**
